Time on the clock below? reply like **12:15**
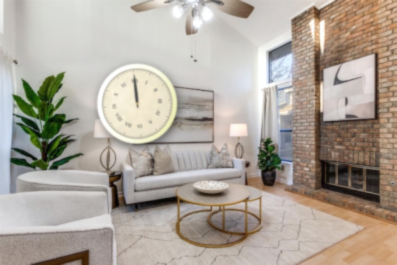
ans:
**12:00**
